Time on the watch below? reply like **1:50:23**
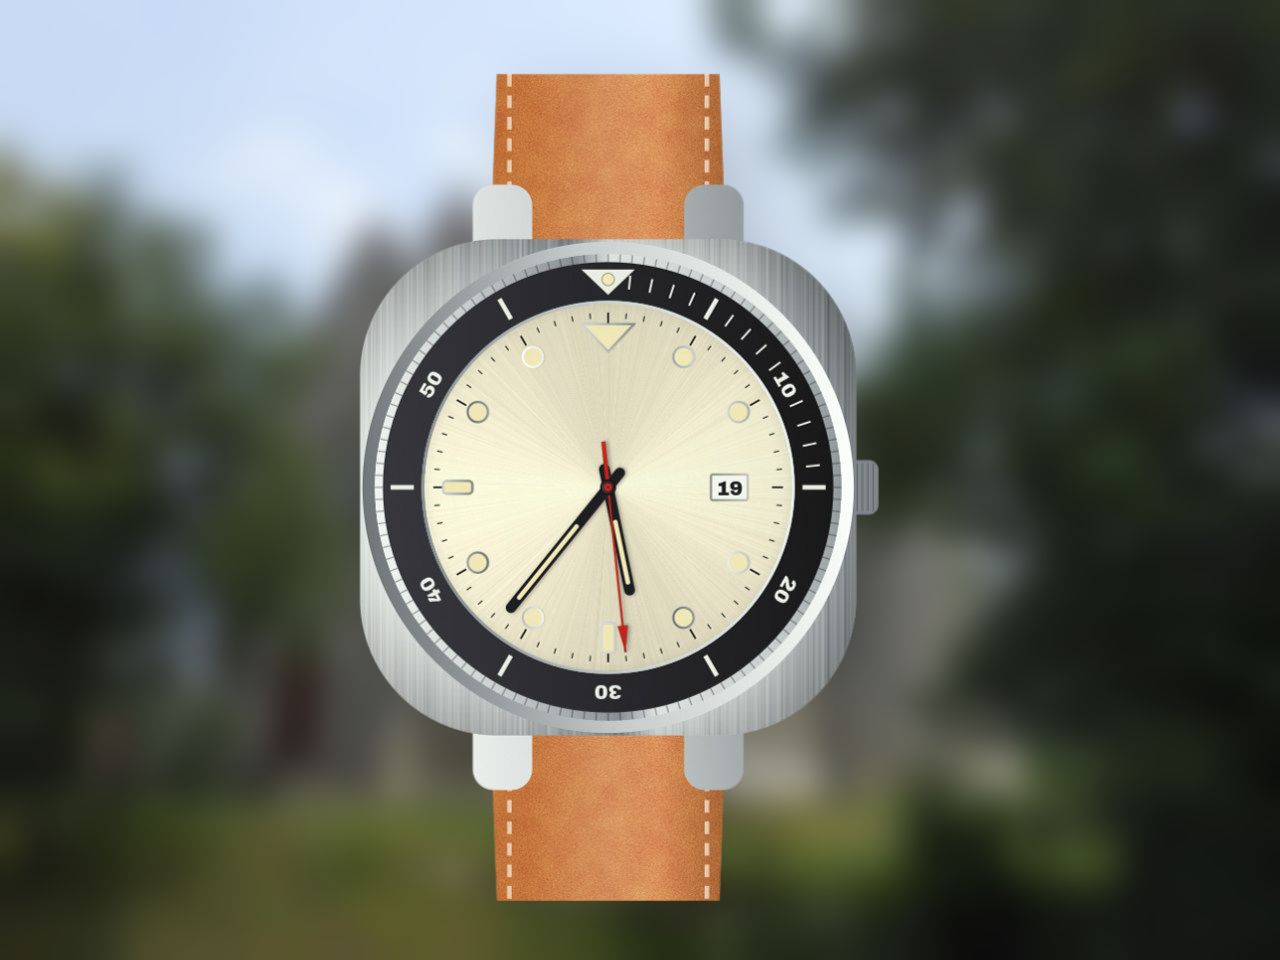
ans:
**5:36:29**
